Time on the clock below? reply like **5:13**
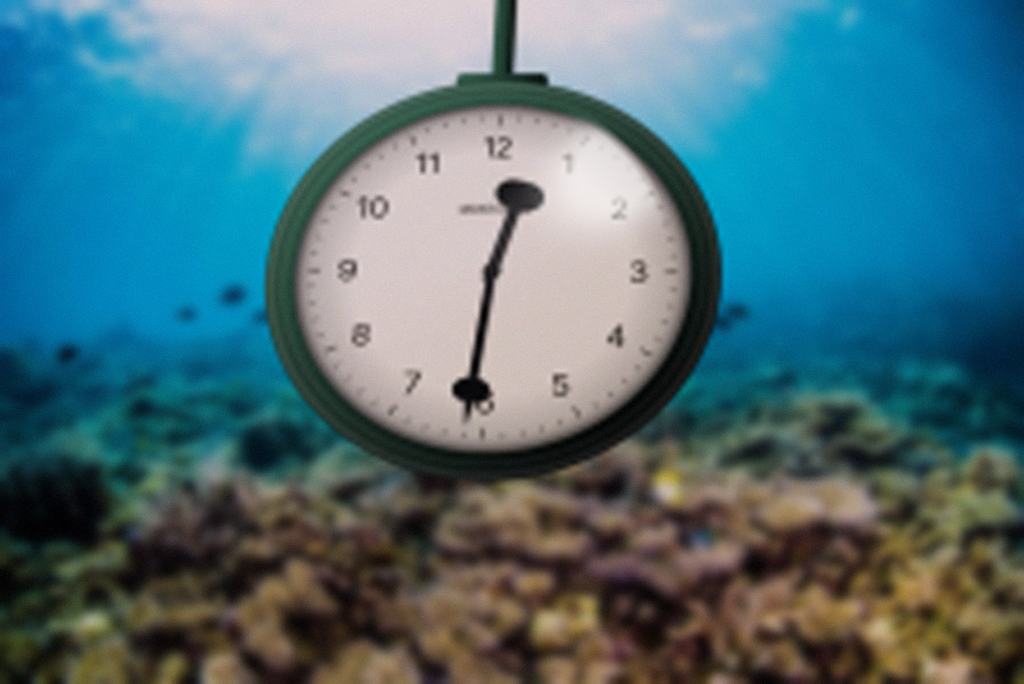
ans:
**12:31**
